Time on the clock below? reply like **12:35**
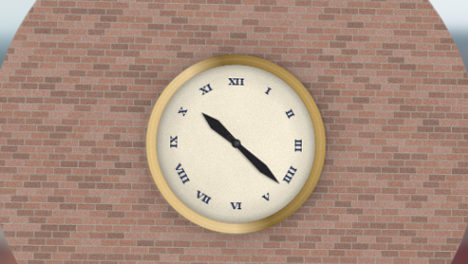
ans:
**10:22**
